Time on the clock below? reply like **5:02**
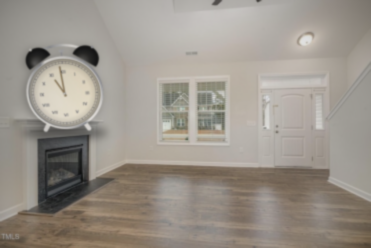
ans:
**10:59**
